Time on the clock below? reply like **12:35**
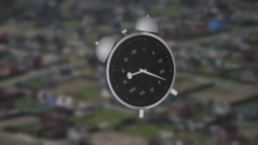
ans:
**9:23**
